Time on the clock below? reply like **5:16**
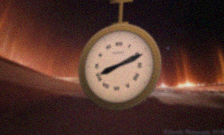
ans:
**8:11**
